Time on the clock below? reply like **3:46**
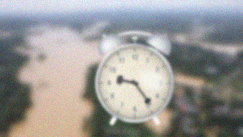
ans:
**9:24**
